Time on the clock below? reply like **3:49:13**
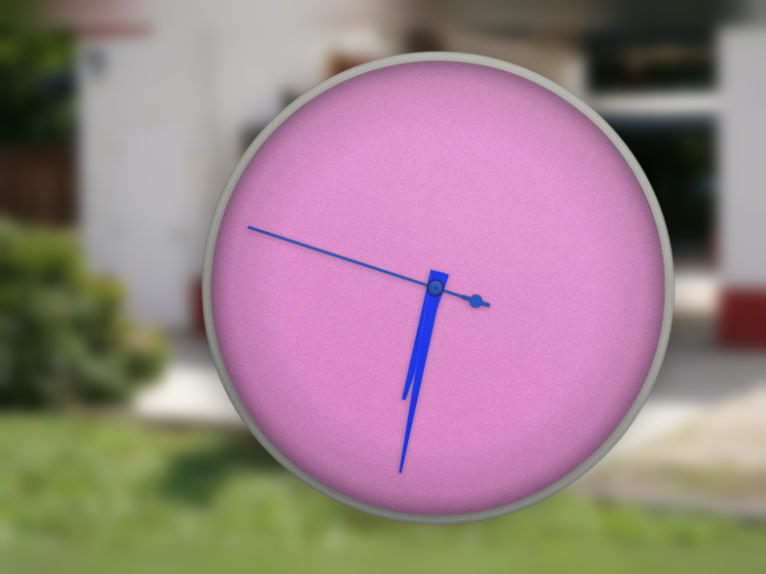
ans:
**6:31:48**
